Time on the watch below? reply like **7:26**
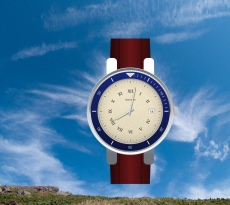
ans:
**8:02**
